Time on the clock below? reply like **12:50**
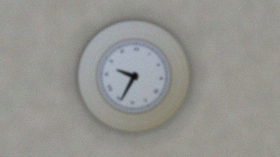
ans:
**9:34**
